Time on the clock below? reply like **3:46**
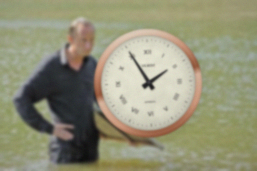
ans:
**1:55**
